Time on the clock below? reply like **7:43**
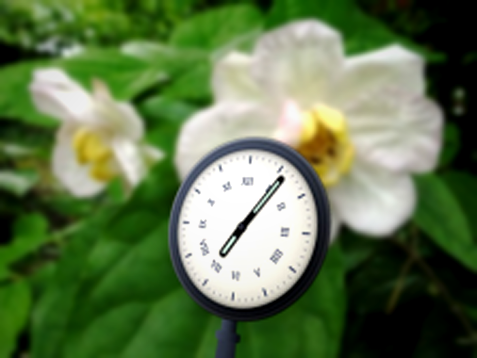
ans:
**7:06**
